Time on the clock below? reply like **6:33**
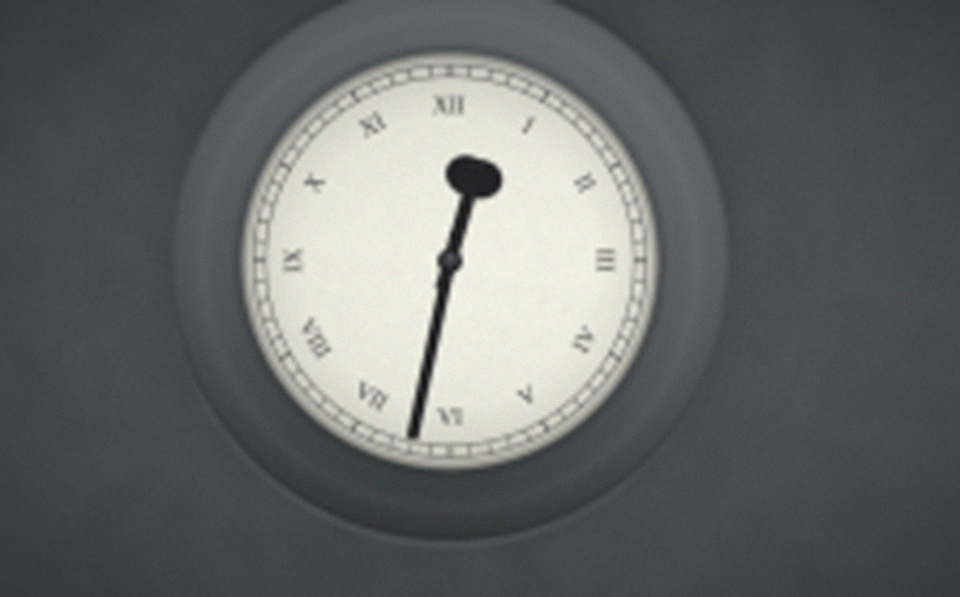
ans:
**12:32**
